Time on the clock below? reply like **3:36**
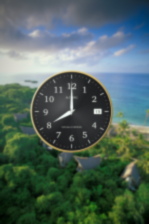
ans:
**8:00**
